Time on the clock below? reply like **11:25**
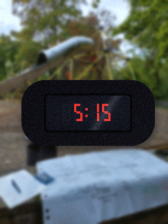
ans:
**5:15**
